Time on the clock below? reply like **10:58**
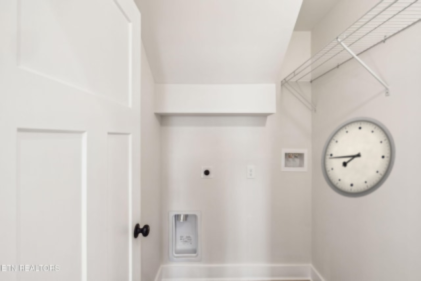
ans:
**7:44**
